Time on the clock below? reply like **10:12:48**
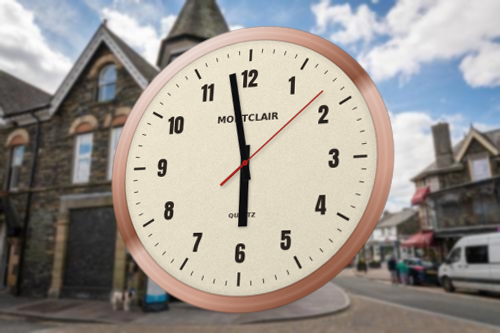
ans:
**5:58:08**
